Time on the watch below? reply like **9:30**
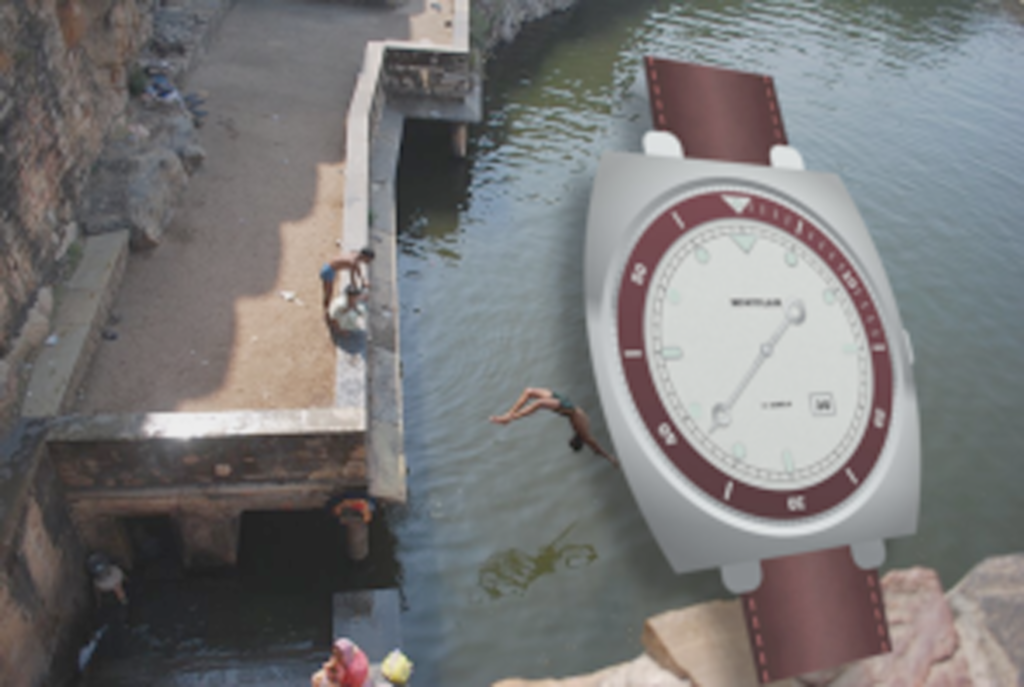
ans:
**1:38**
